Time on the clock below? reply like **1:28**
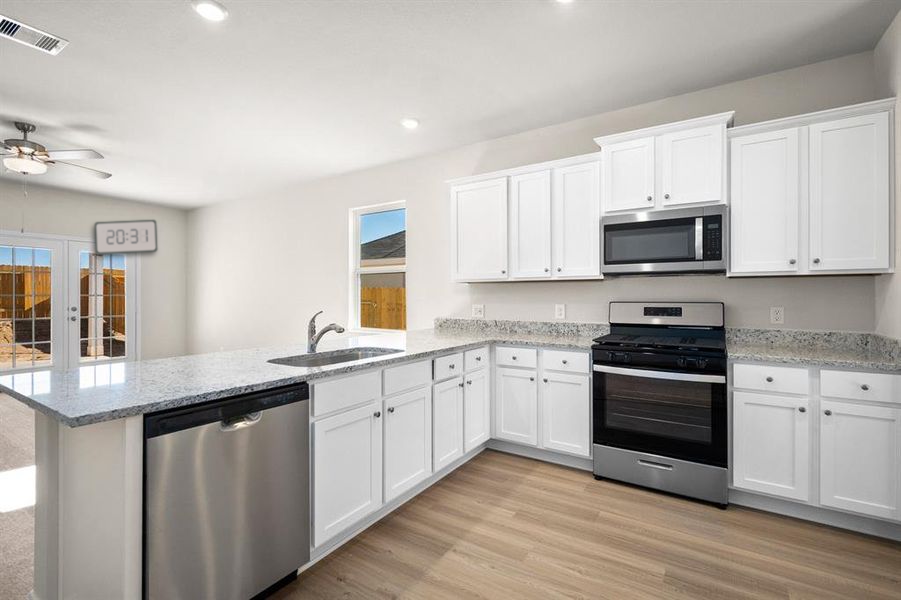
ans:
**20:31**
